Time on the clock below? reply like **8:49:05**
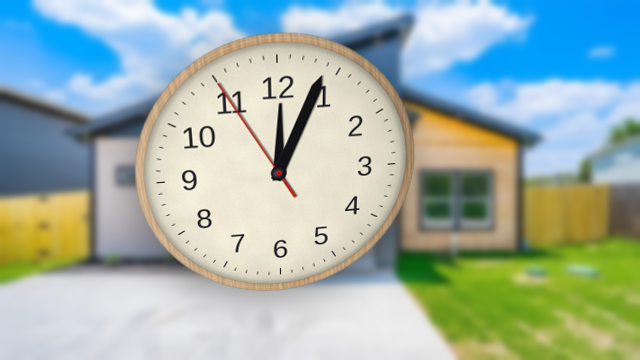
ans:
**12:03:55**
